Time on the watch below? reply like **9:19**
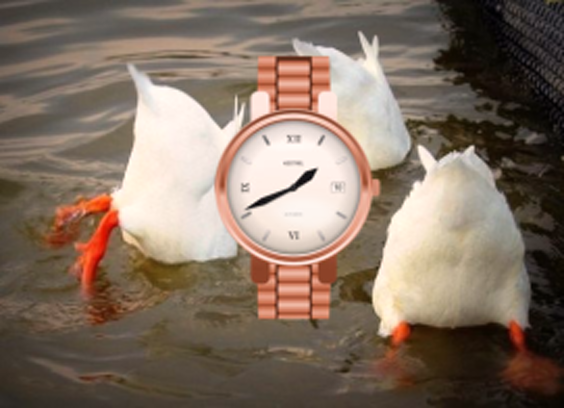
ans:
**1:41**
